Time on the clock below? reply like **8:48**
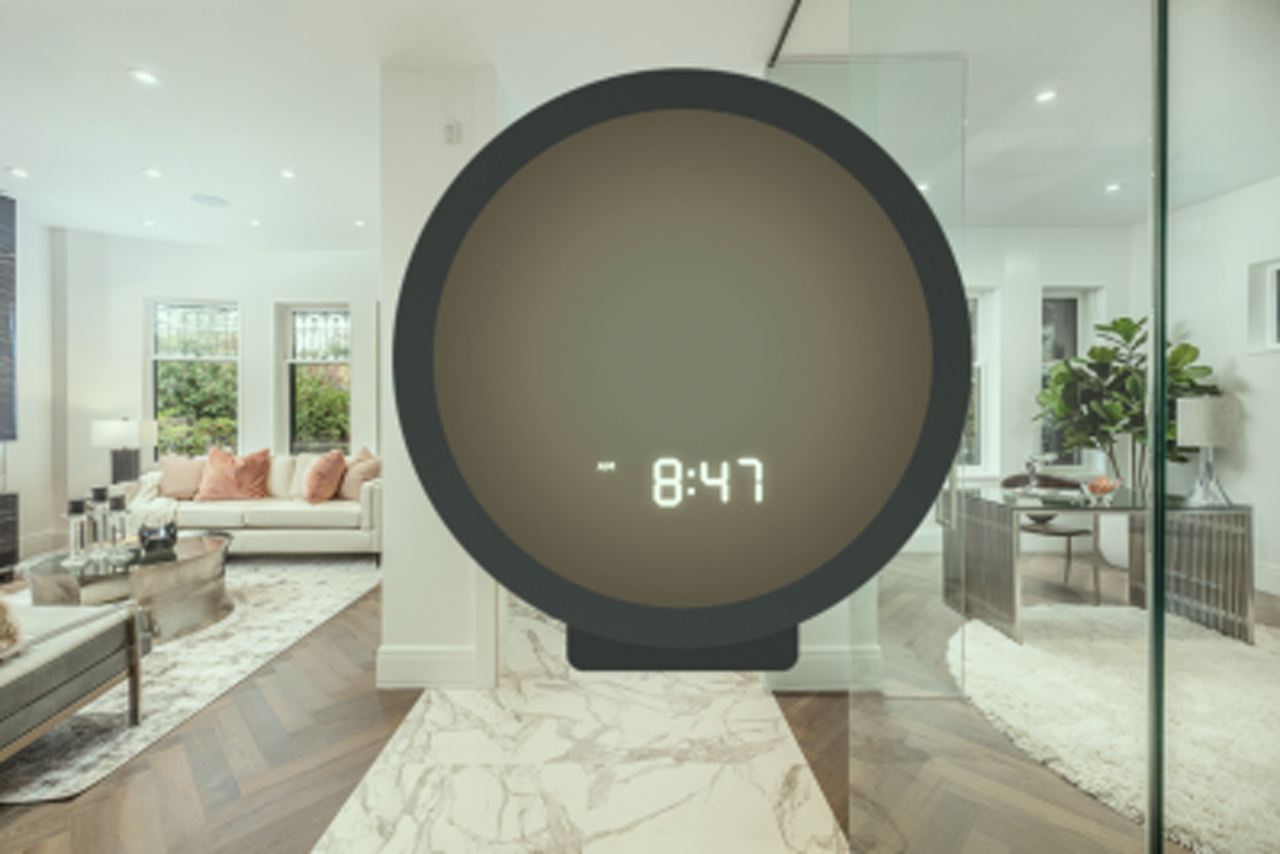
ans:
**8:47**
